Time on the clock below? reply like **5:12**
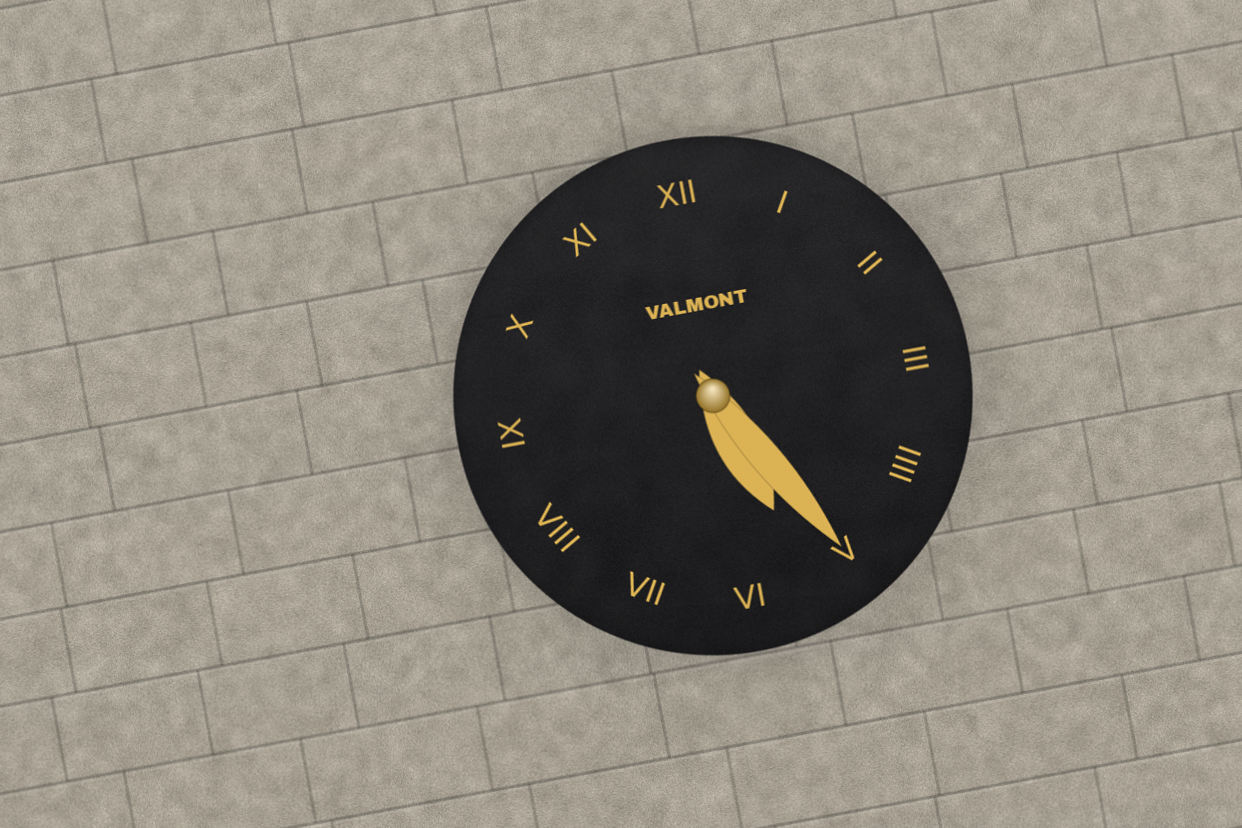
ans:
**5:25**
